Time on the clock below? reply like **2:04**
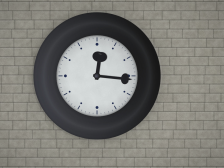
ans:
**12:16**
